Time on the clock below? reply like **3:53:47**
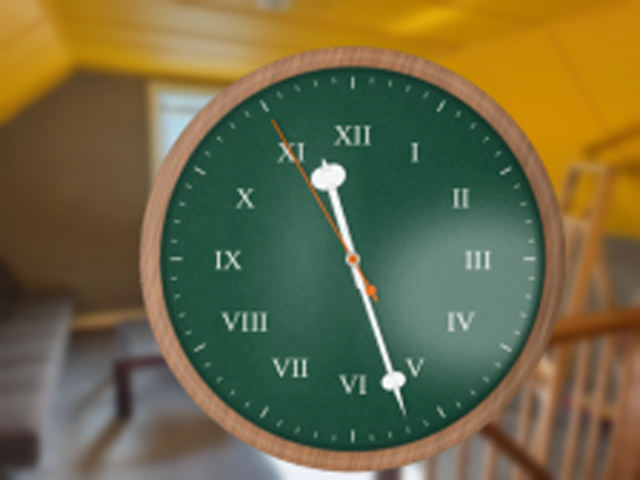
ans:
**11:26:55**
